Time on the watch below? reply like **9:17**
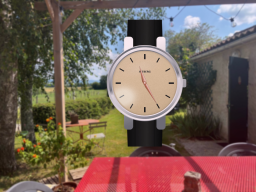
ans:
**11:25**
